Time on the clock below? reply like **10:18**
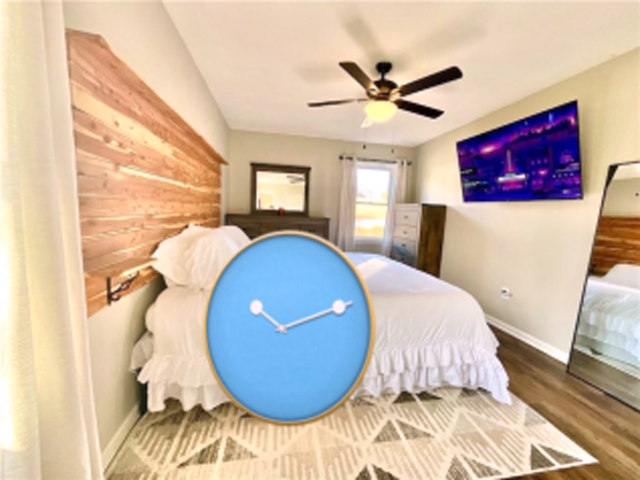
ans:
**10:12**
